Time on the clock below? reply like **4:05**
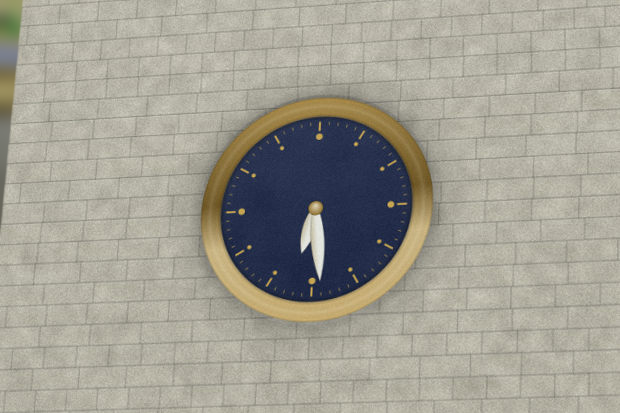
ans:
**6:29**
